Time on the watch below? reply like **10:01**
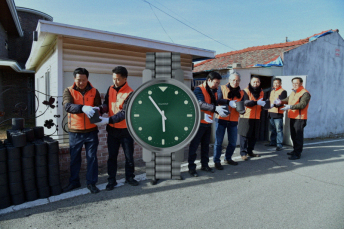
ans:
**5:54**
